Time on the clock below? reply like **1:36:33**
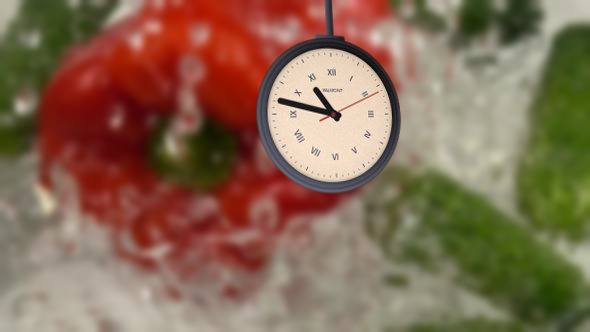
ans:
**10:47:11**
